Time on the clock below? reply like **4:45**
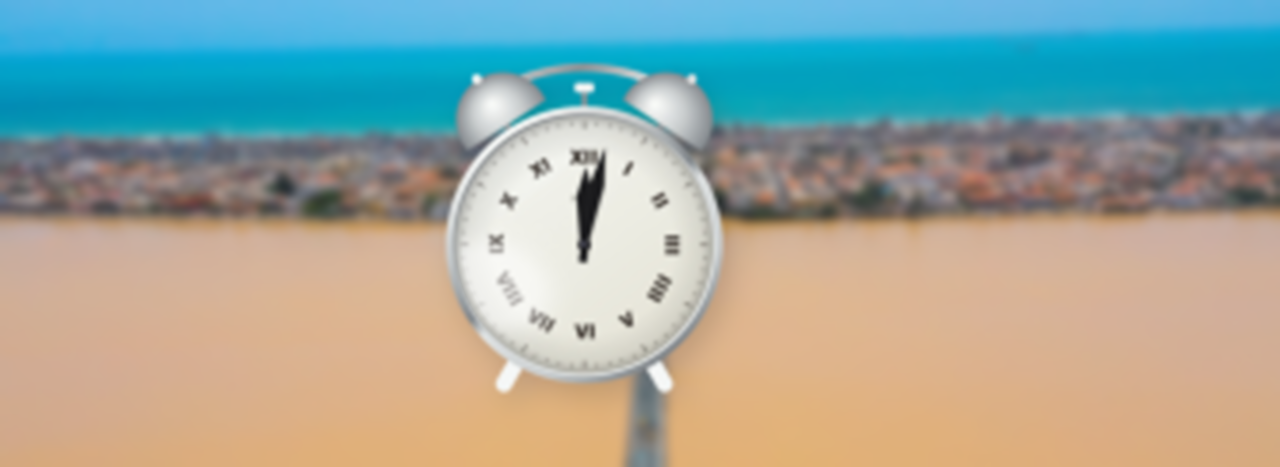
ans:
**12:02**
